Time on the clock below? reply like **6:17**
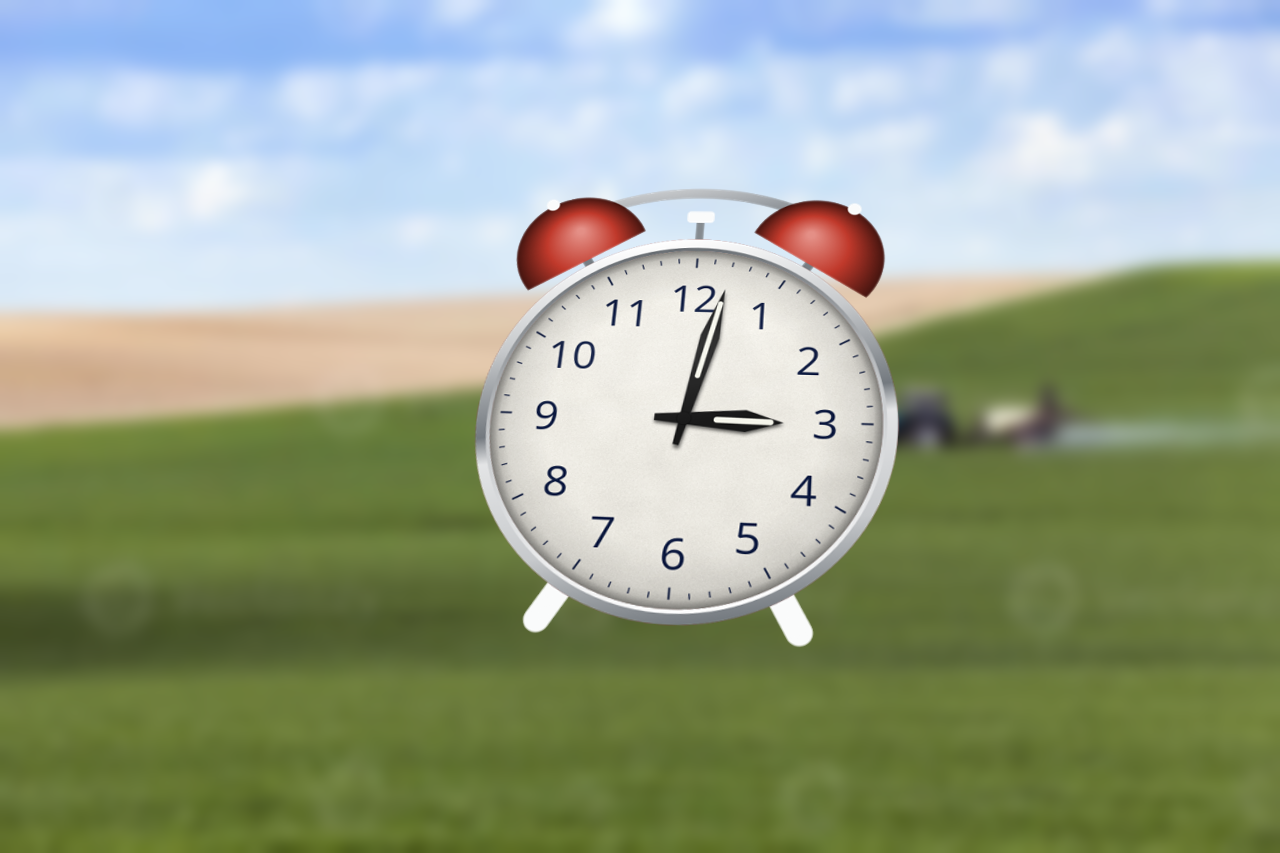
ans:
**3:02**
